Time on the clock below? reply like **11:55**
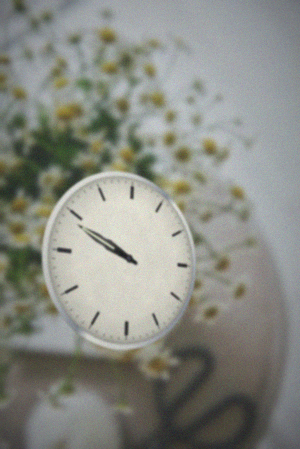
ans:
**9:49**
